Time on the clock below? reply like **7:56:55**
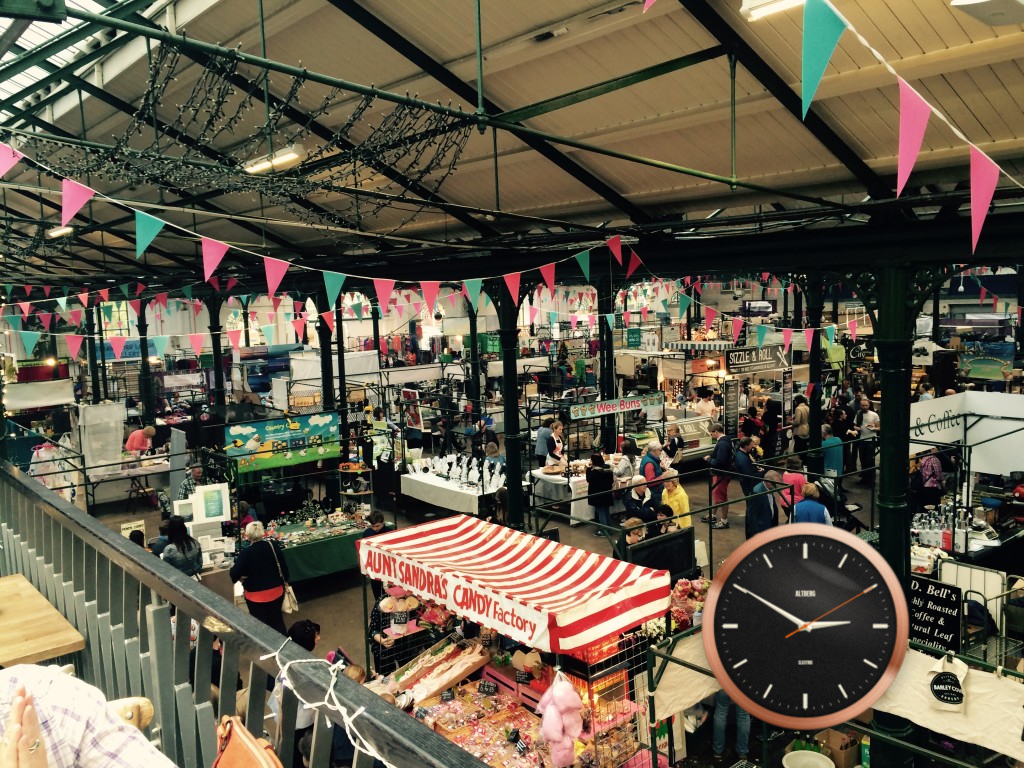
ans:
**2:50:10**
